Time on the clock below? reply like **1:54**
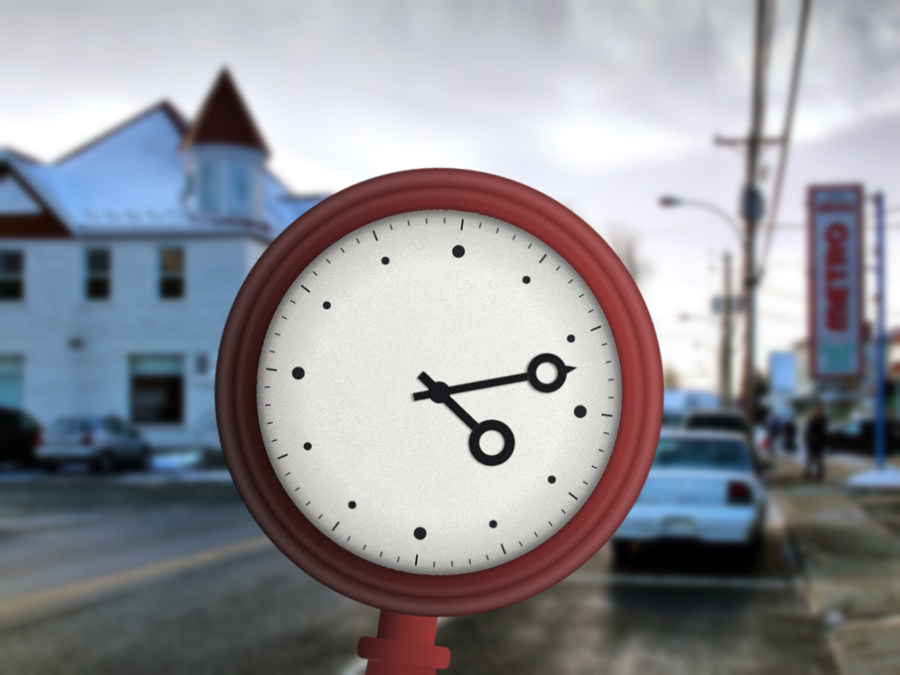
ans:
**4:12**
